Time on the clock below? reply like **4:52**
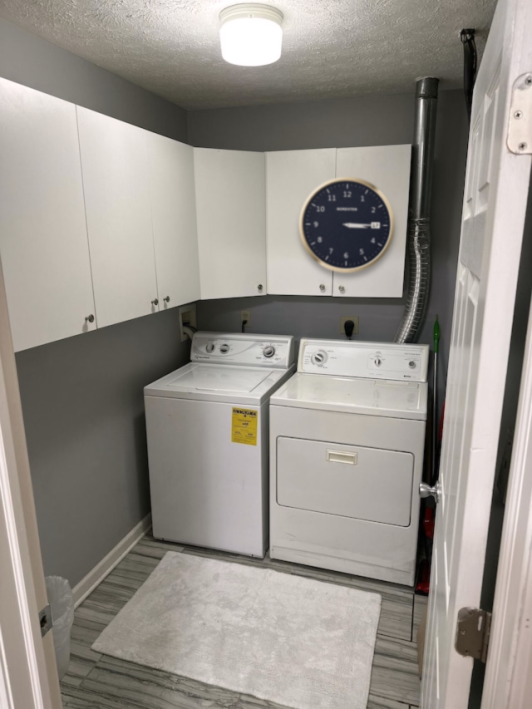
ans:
**3:15**
